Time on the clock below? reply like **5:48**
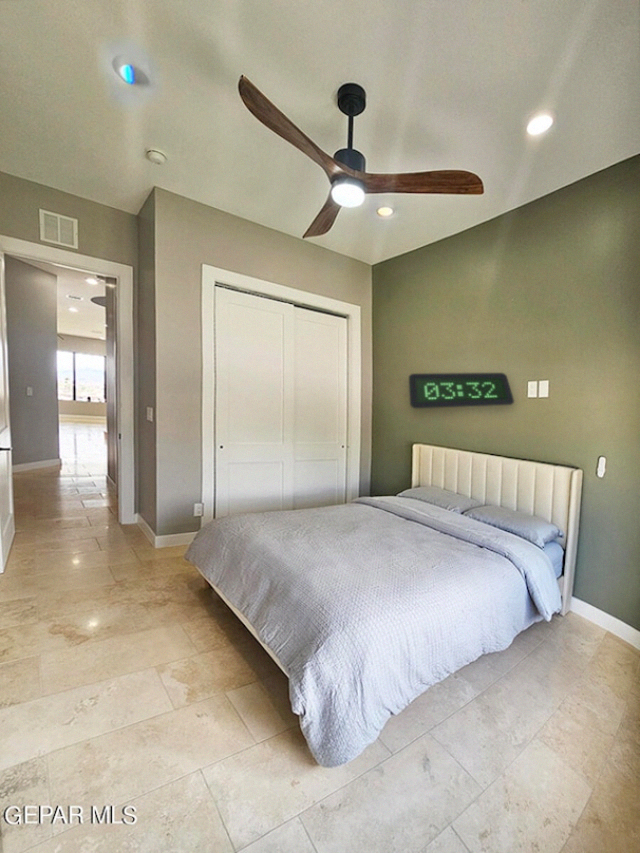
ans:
**3:32**
